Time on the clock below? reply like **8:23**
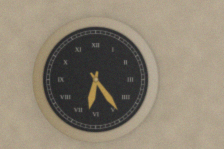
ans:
**6:24**
